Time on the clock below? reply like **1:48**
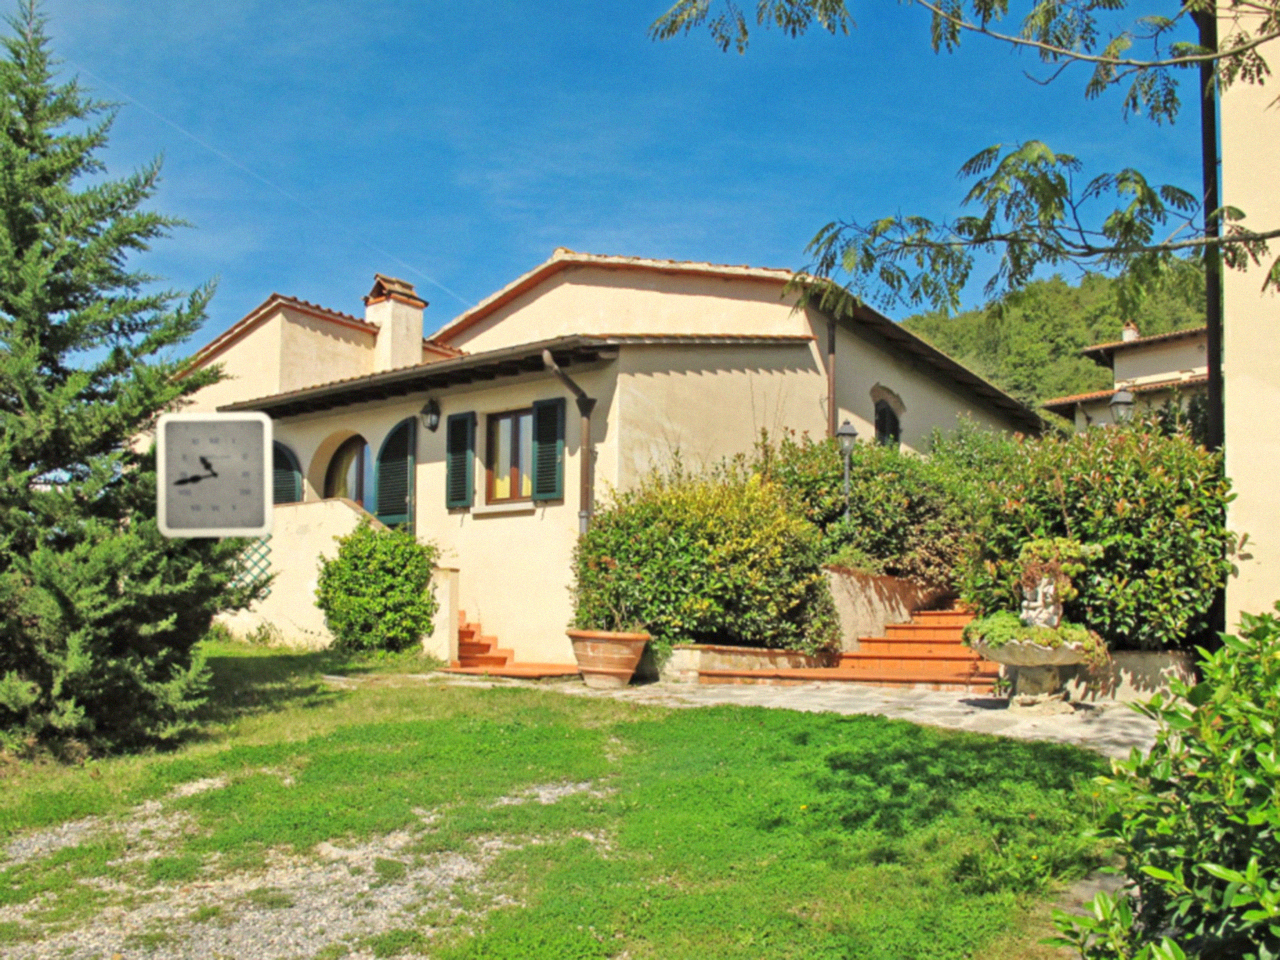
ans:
**10:43**
